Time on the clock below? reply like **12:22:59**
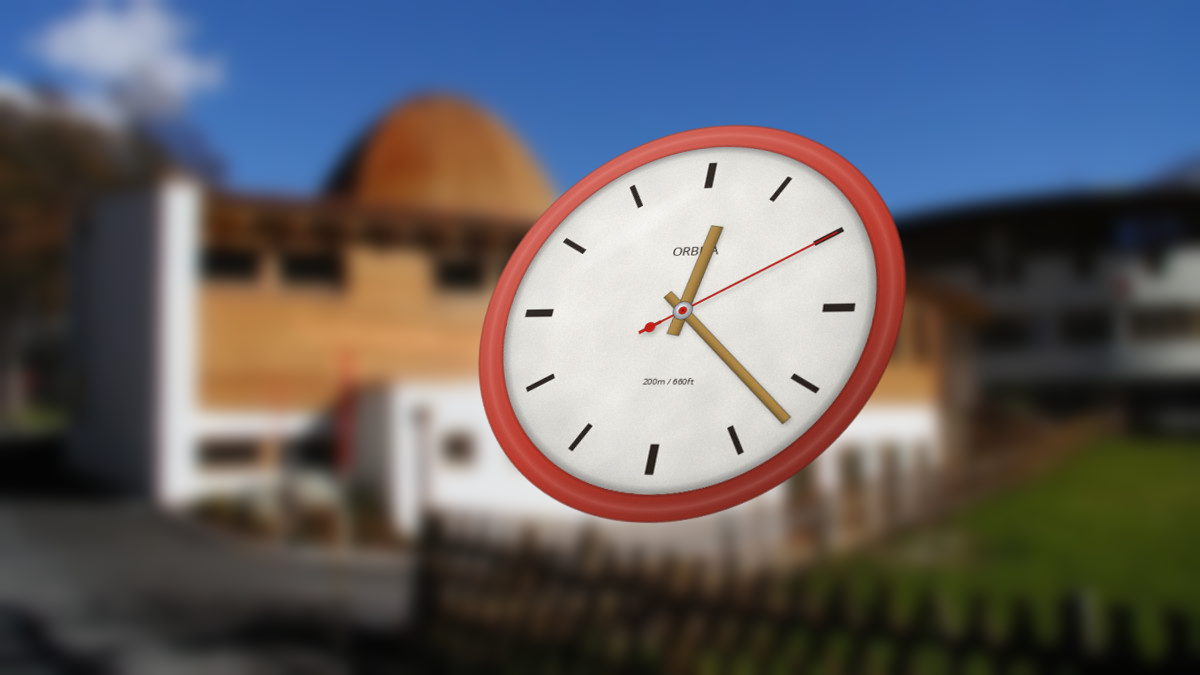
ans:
**12:22:10**
